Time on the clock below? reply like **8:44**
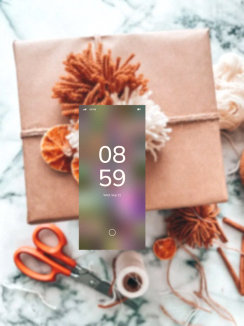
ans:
**8:59**
